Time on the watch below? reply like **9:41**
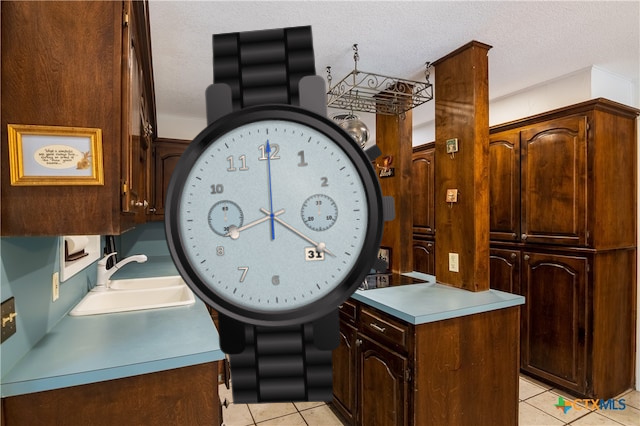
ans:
**8:21**
